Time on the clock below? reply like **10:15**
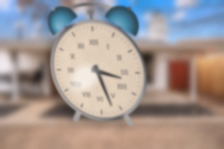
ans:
**3:27**
